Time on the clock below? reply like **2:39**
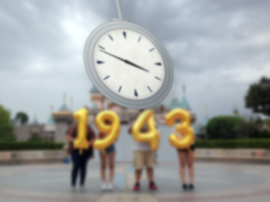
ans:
**3:49**
